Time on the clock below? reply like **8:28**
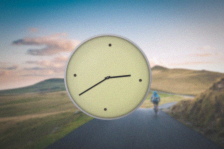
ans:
**2:39**
